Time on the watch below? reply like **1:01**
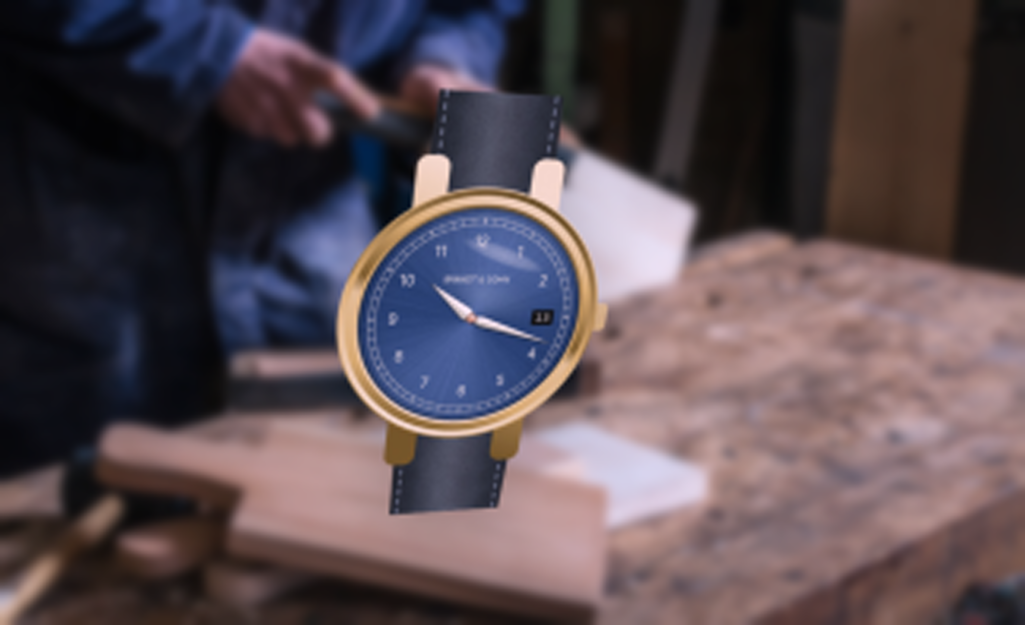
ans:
**10:18**
